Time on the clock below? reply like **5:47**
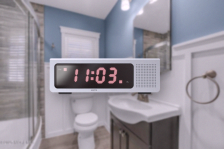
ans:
**11:03**
